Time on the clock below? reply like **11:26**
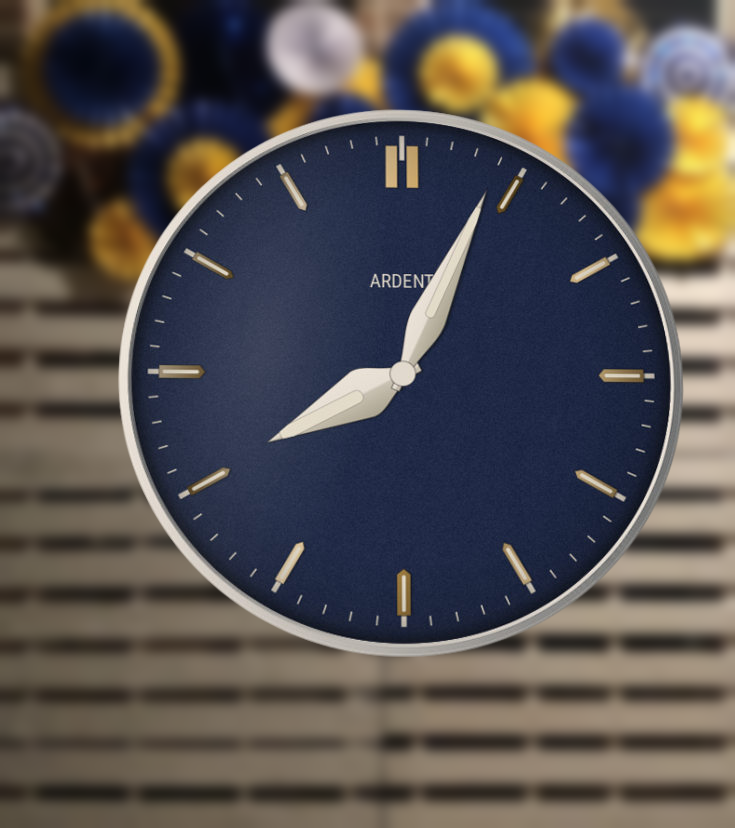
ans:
**8:04**
